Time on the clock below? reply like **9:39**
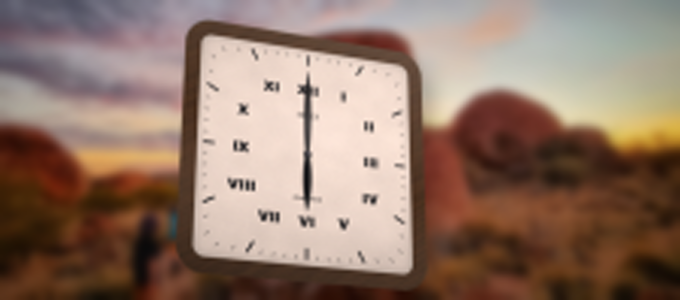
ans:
**6:00**
